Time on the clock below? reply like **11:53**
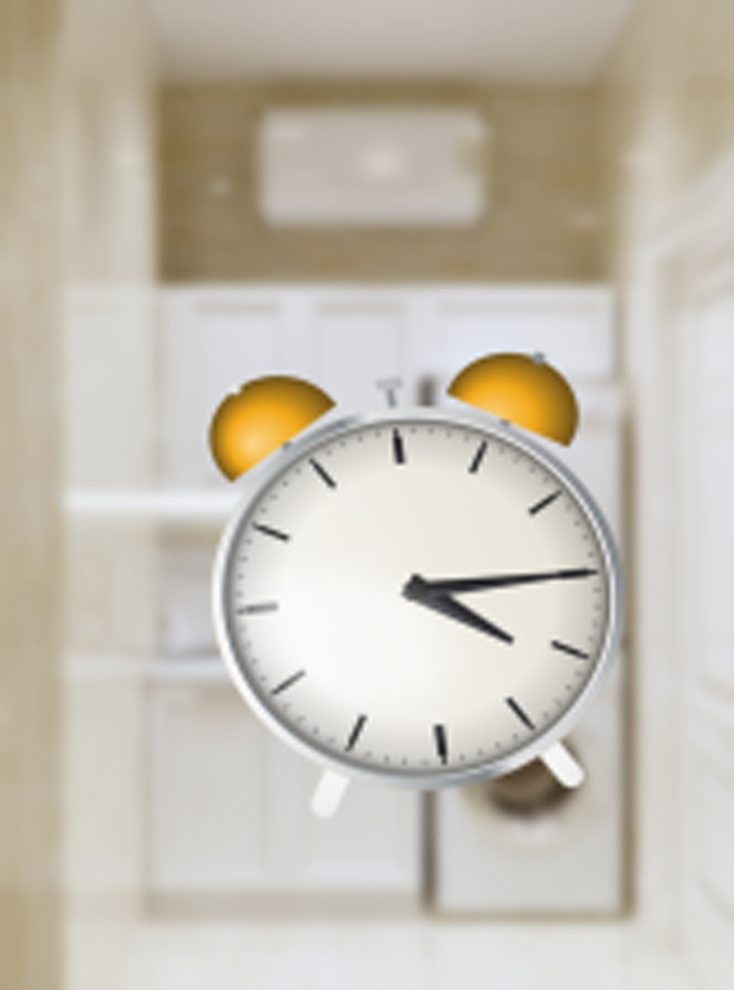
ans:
**4:15**
